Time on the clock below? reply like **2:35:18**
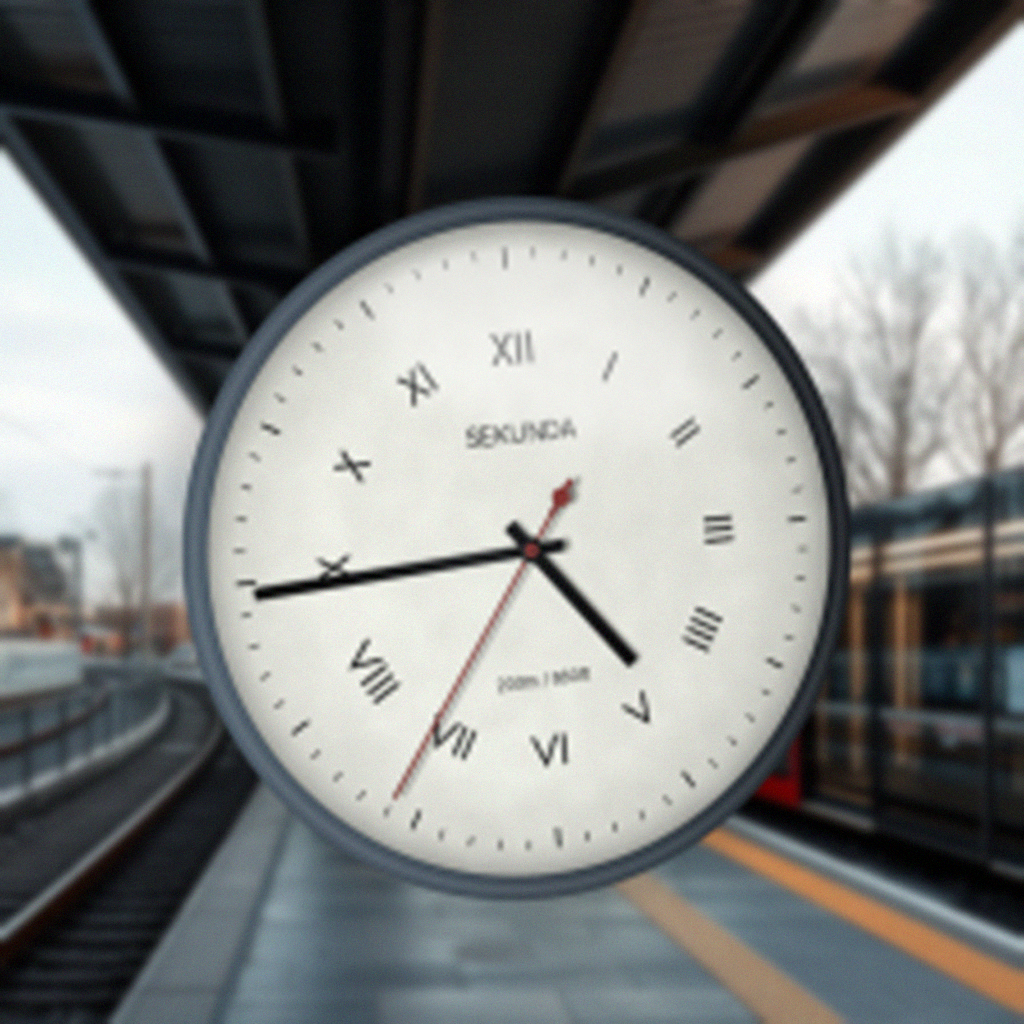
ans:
**4:44:36**
